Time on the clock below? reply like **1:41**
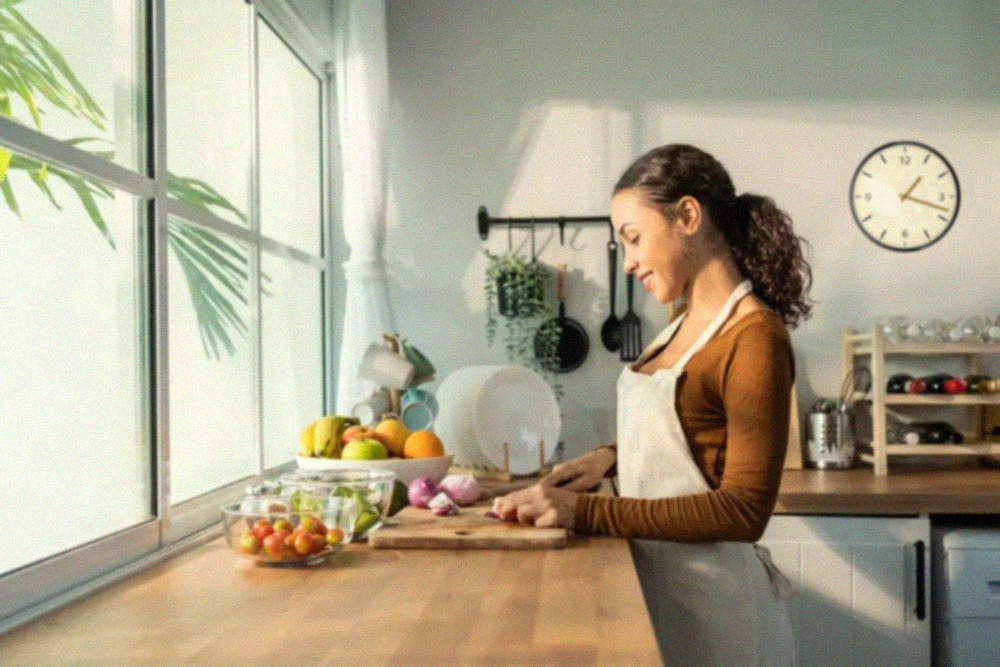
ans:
**1:18**
